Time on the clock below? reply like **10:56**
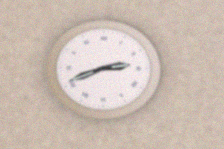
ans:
**2:41**
